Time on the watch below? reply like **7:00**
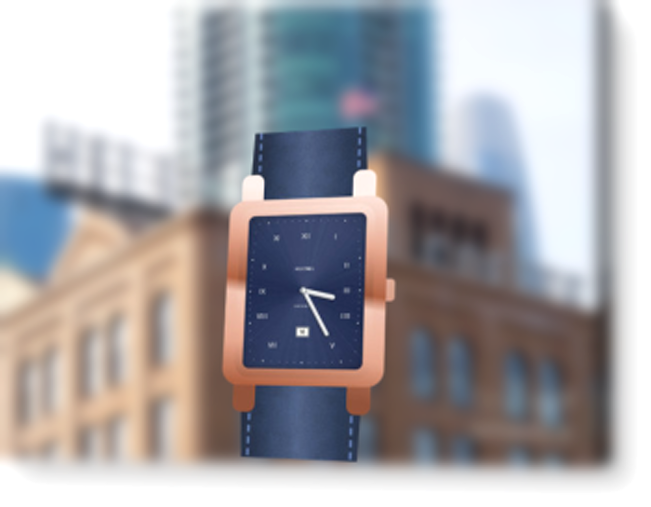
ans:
**3:25**
